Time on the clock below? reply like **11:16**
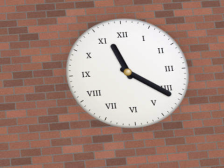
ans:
**11:21**
